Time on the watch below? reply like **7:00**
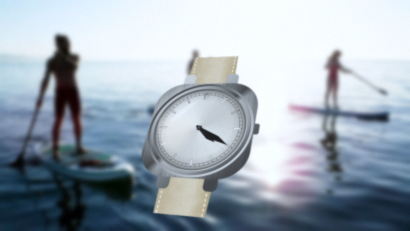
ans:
**4:20**
